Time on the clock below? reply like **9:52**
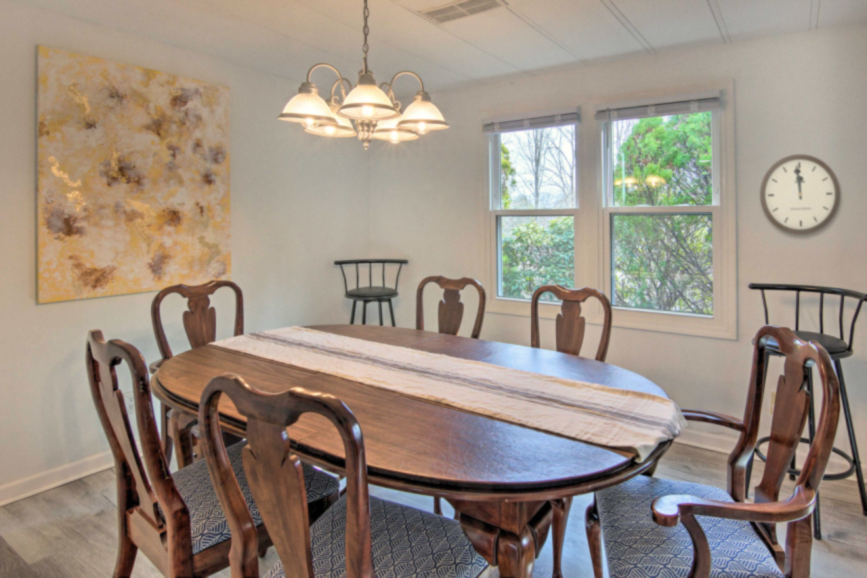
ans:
**11:59**
